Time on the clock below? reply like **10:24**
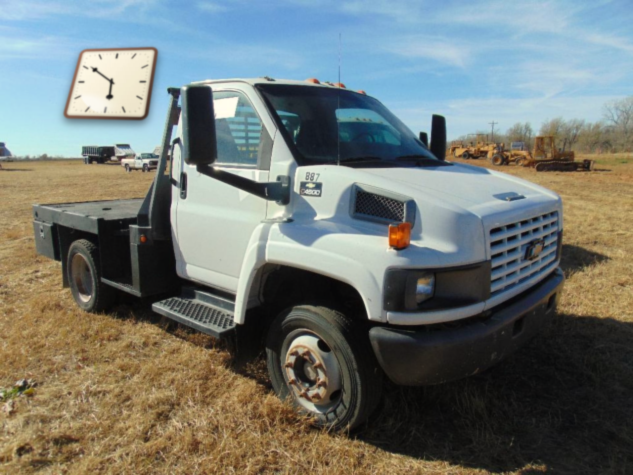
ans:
**5:51**
